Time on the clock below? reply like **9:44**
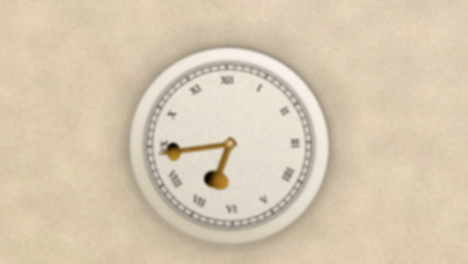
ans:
**6:44**
